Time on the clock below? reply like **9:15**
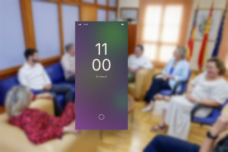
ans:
**11:00**
